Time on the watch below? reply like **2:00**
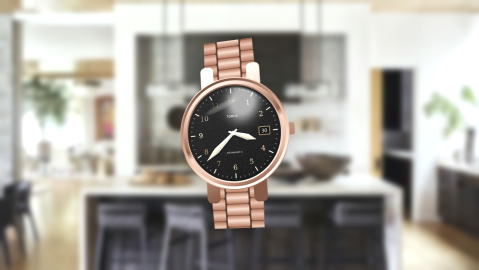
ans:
**3:38**
